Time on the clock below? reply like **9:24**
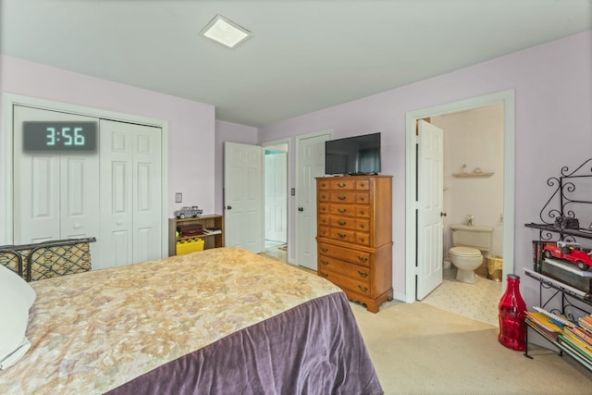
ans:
**3:56**
